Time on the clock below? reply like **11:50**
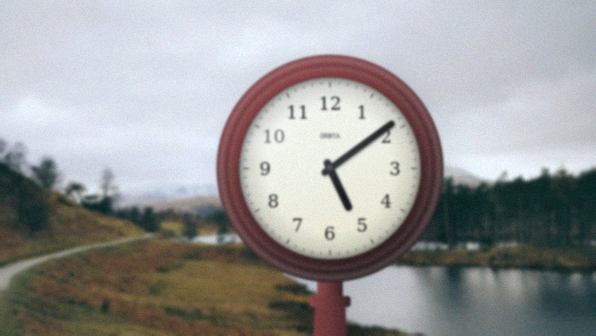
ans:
**5:09**
